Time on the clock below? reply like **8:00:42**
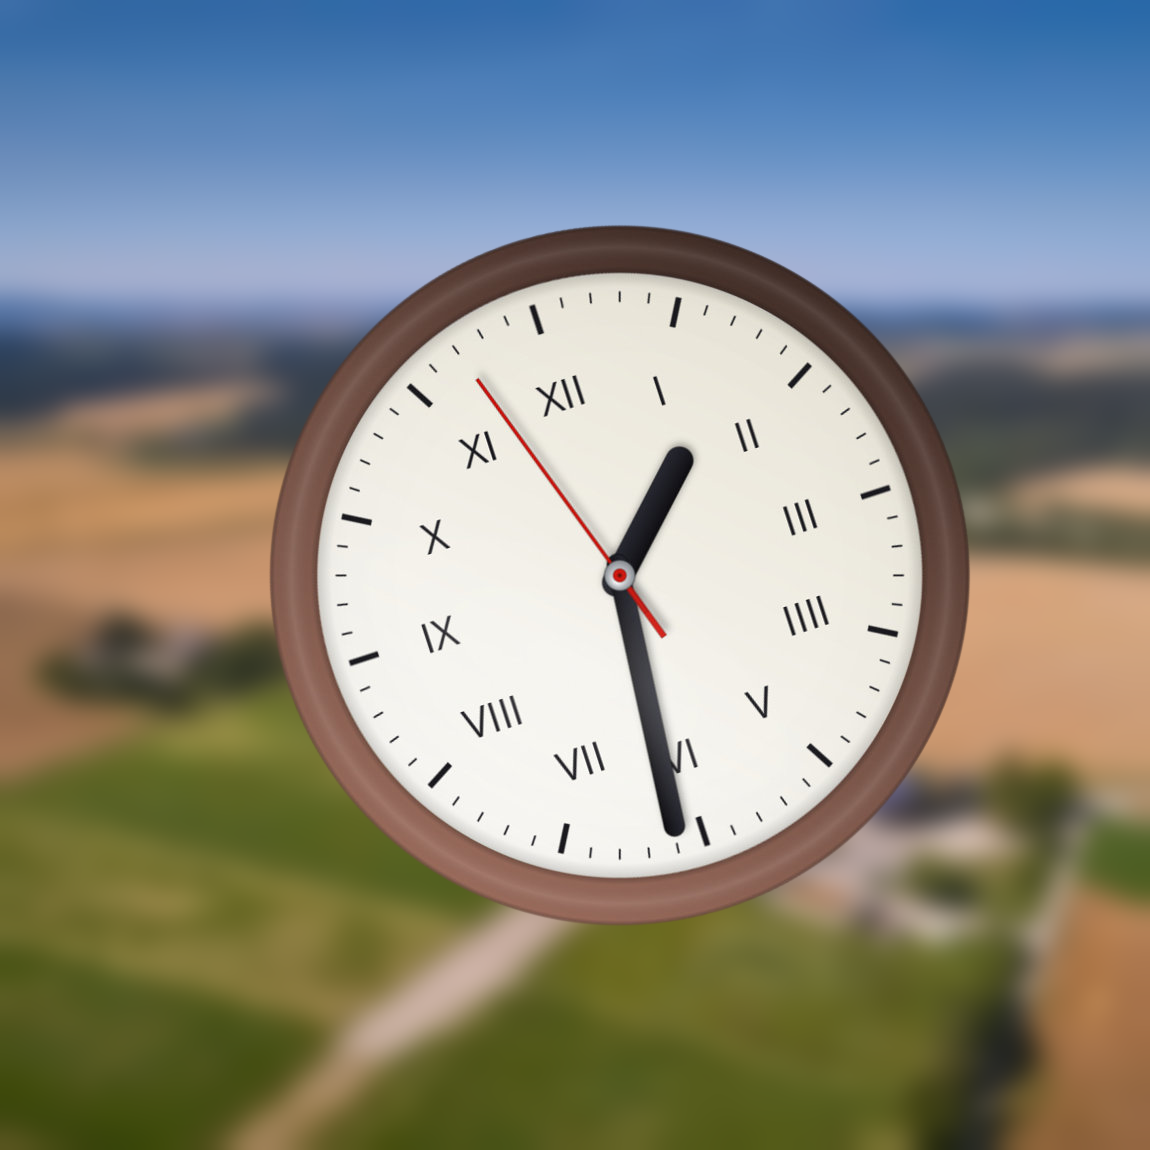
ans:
**1:30:57**
